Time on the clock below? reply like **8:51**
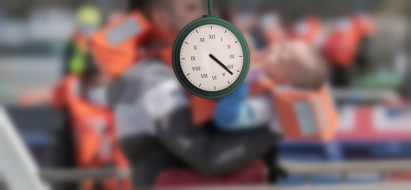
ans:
**4:22**
